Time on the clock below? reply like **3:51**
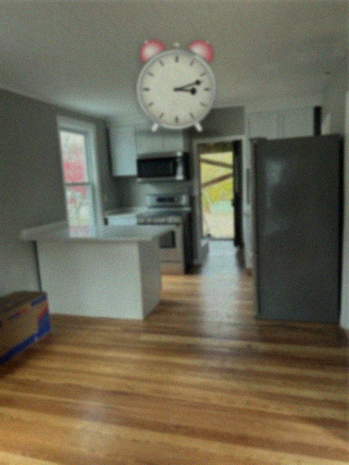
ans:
**3:12**
